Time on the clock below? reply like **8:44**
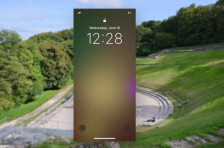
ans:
**12:28**
